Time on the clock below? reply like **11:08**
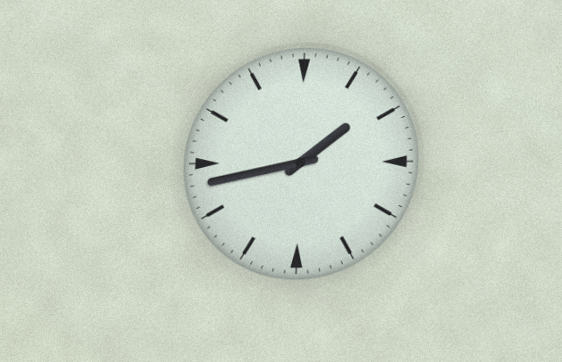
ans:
**1:43**
